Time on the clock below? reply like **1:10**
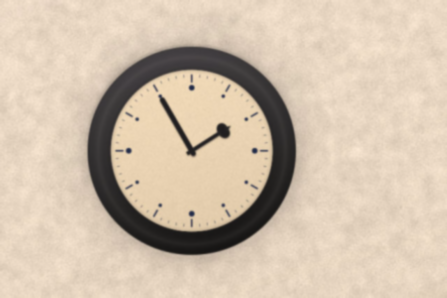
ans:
**1:55**
